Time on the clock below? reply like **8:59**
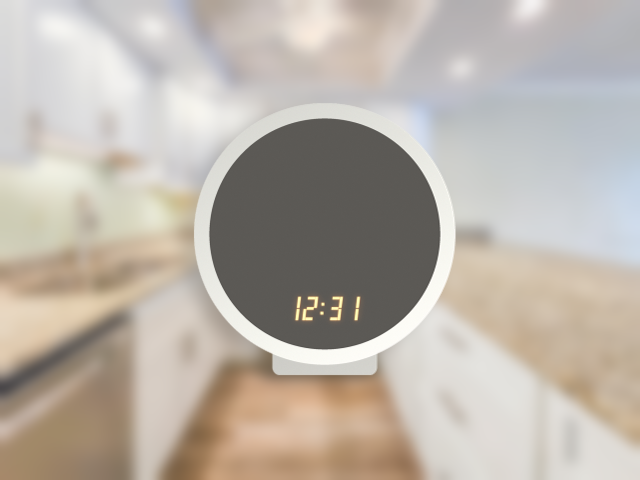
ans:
**12:31**
